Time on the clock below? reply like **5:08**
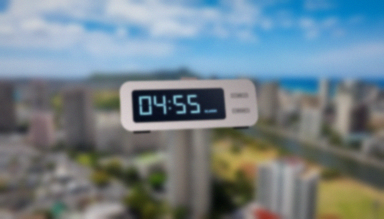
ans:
**4:55**
